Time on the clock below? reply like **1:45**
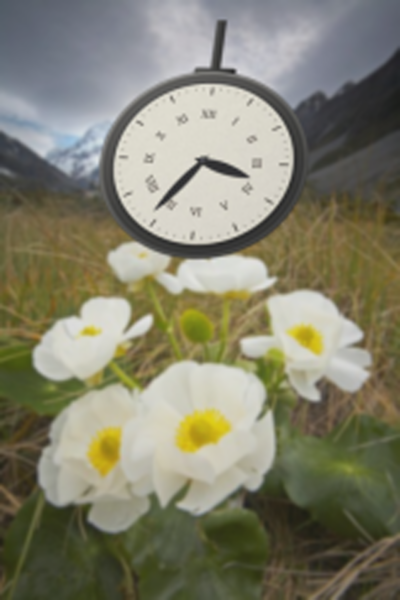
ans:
**3:36**
